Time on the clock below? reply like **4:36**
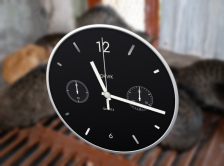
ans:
**11:17**
